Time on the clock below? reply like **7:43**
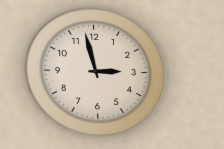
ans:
**2:58**
